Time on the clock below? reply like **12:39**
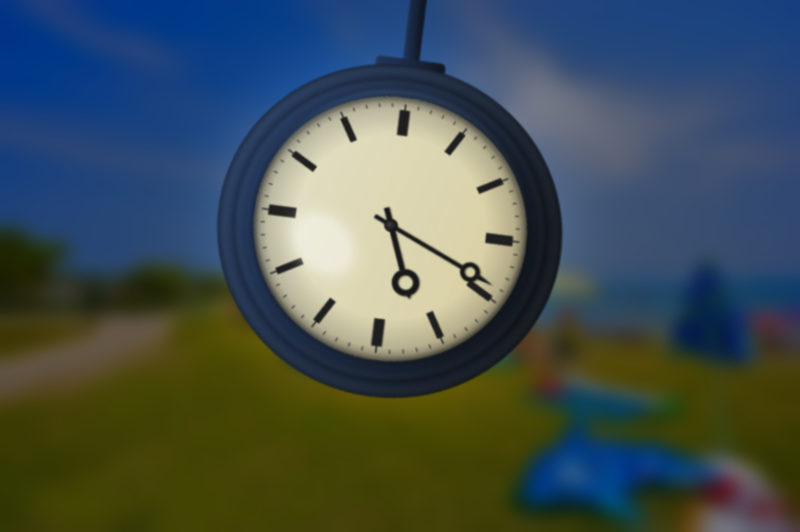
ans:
**5:19**
